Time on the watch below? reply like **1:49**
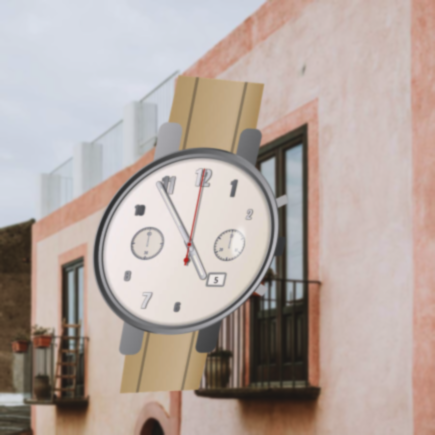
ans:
**4:54**
